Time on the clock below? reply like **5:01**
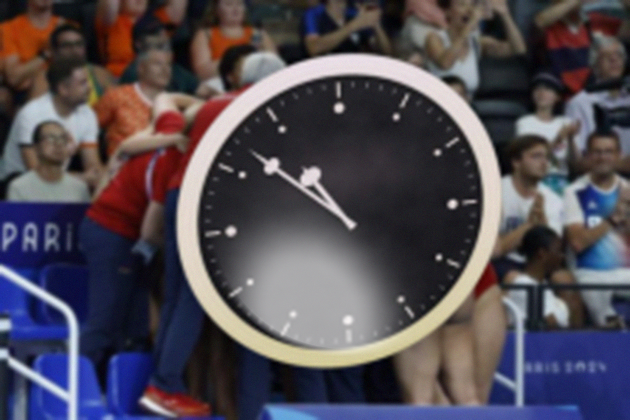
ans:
**10:52**
